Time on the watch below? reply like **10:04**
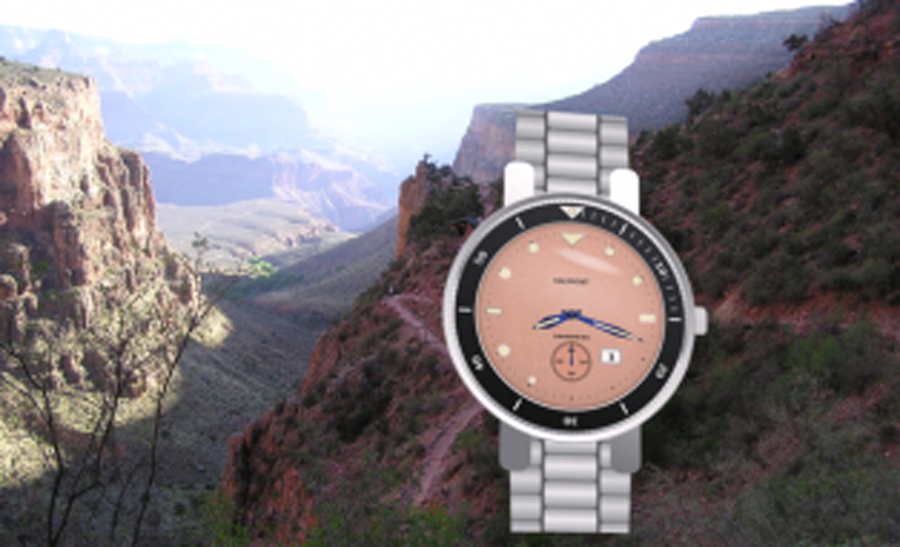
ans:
**8:18**
